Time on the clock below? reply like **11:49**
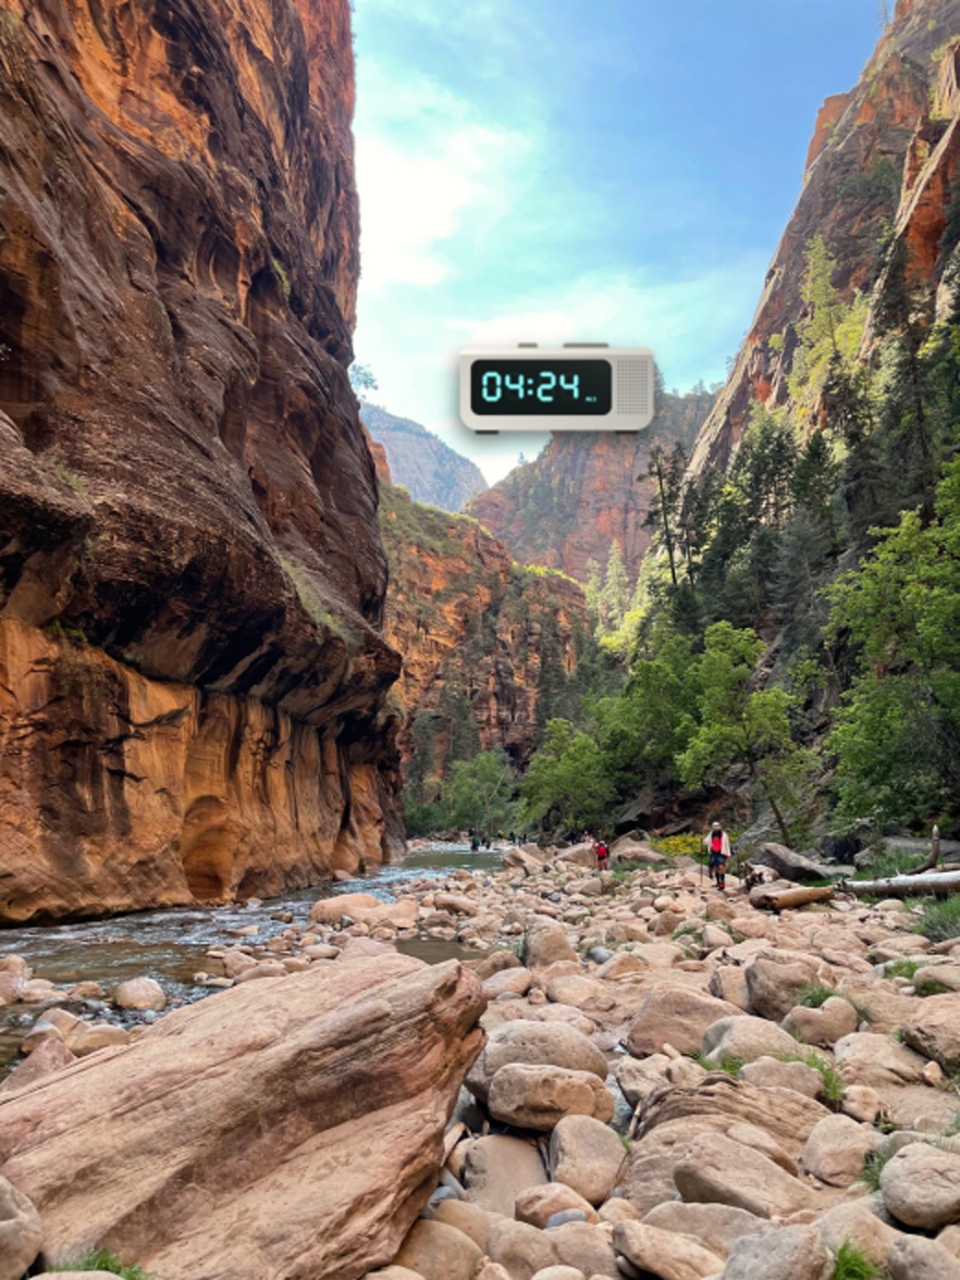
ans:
**4:24**
